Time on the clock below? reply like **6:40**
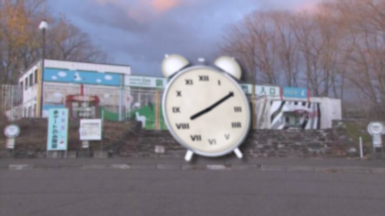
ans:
**8:10**
